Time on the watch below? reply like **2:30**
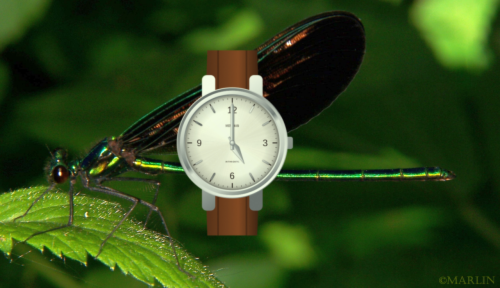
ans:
**5:00**
